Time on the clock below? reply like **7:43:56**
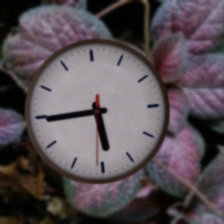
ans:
**5:44:31**
